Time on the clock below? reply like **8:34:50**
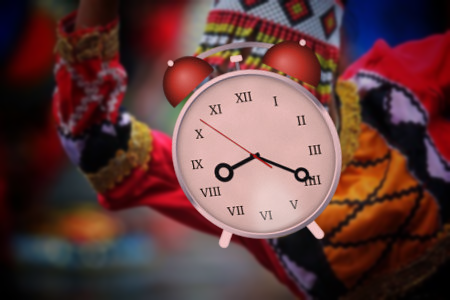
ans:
**8:19:52**
